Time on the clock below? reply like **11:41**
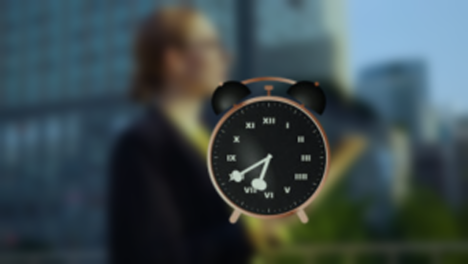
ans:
**6:40**
